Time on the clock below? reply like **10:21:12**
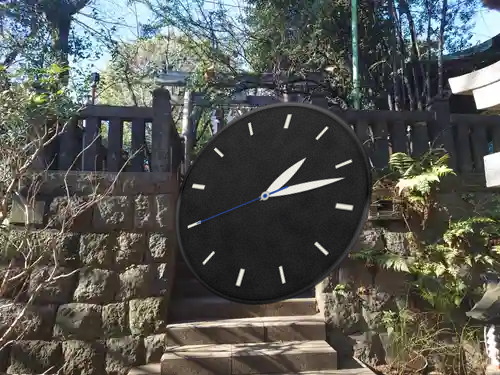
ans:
**1:11:40**
